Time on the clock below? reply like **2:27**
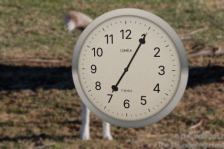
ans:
**7:05**
